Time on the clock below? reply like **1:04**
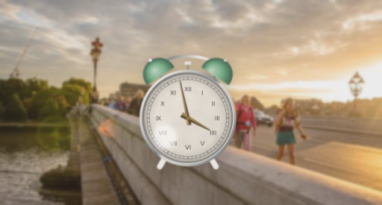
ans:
**3:58**
